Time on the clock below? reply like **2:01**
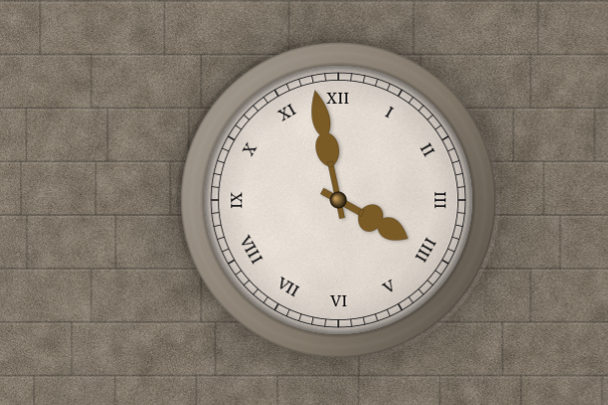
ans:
**3:58**
